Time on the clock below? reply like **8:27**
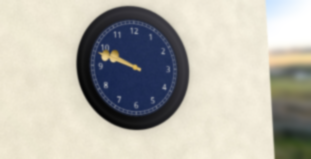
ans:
**9:48**
